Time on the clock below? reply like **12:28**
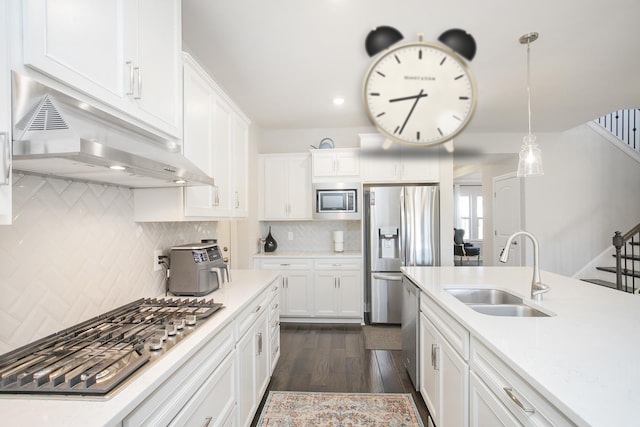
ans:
**8:34**
